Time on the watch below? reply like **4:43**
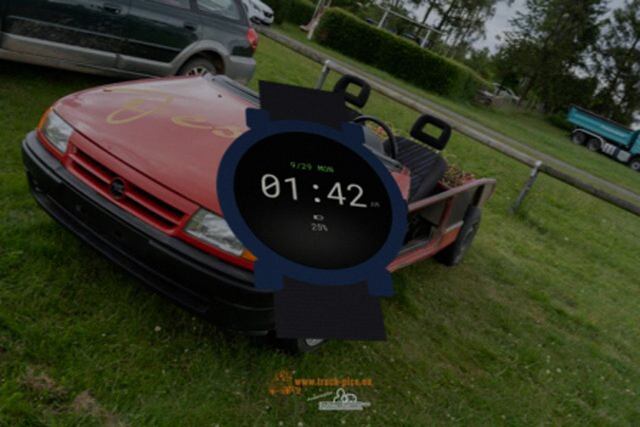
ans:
**1:42**
